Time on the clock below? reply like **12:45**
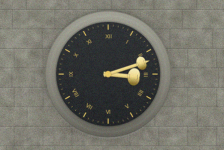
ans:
**3:12**
